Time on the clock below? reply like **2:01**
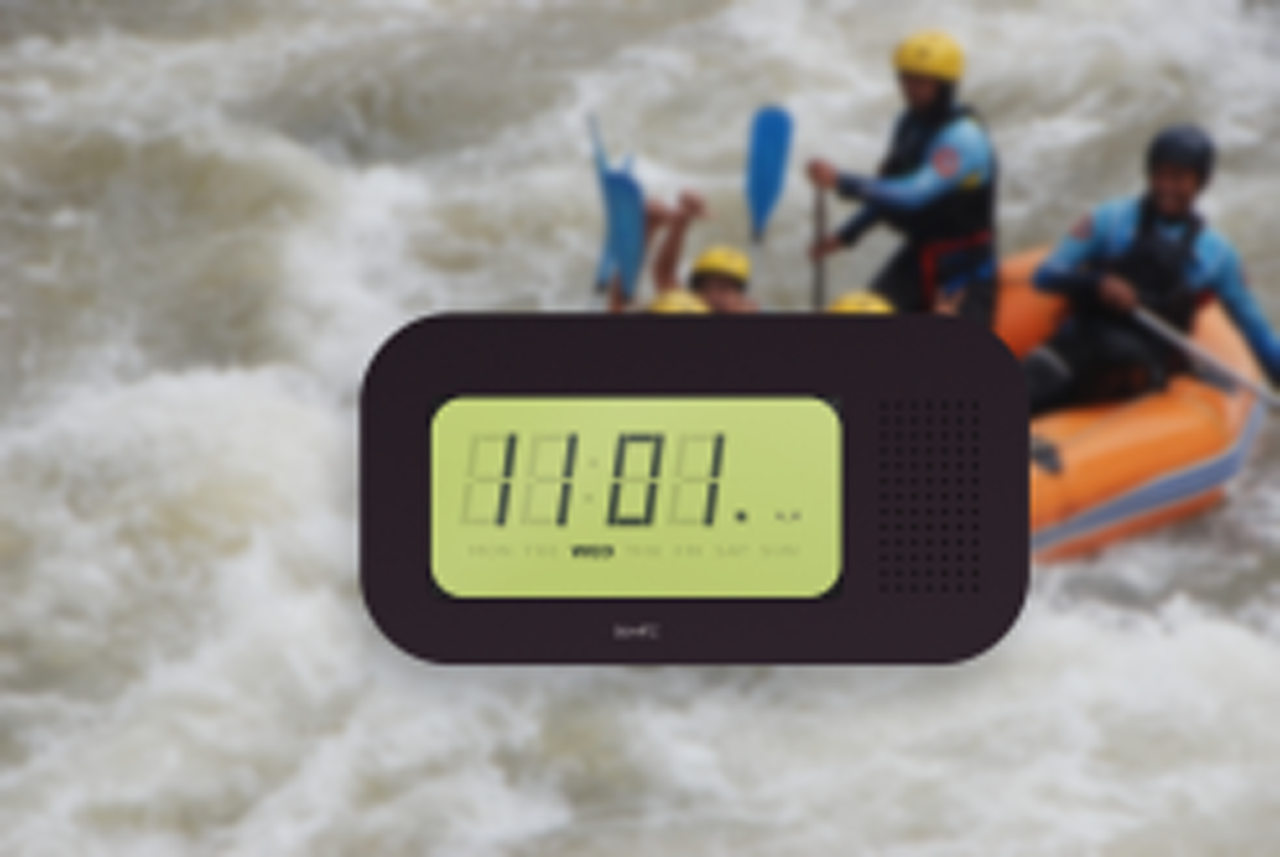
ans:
**11:01**
